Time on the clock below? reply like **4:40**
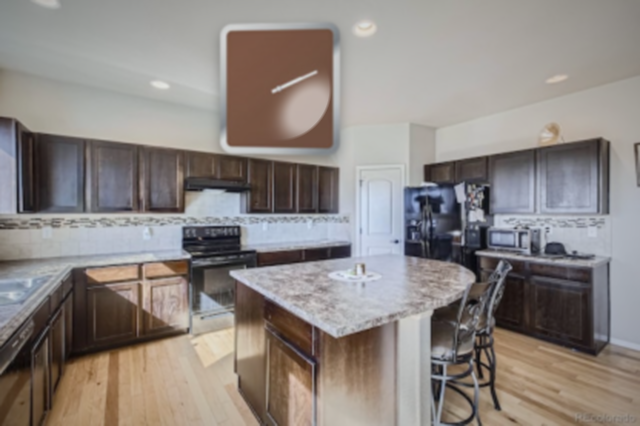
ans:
**2:11**
